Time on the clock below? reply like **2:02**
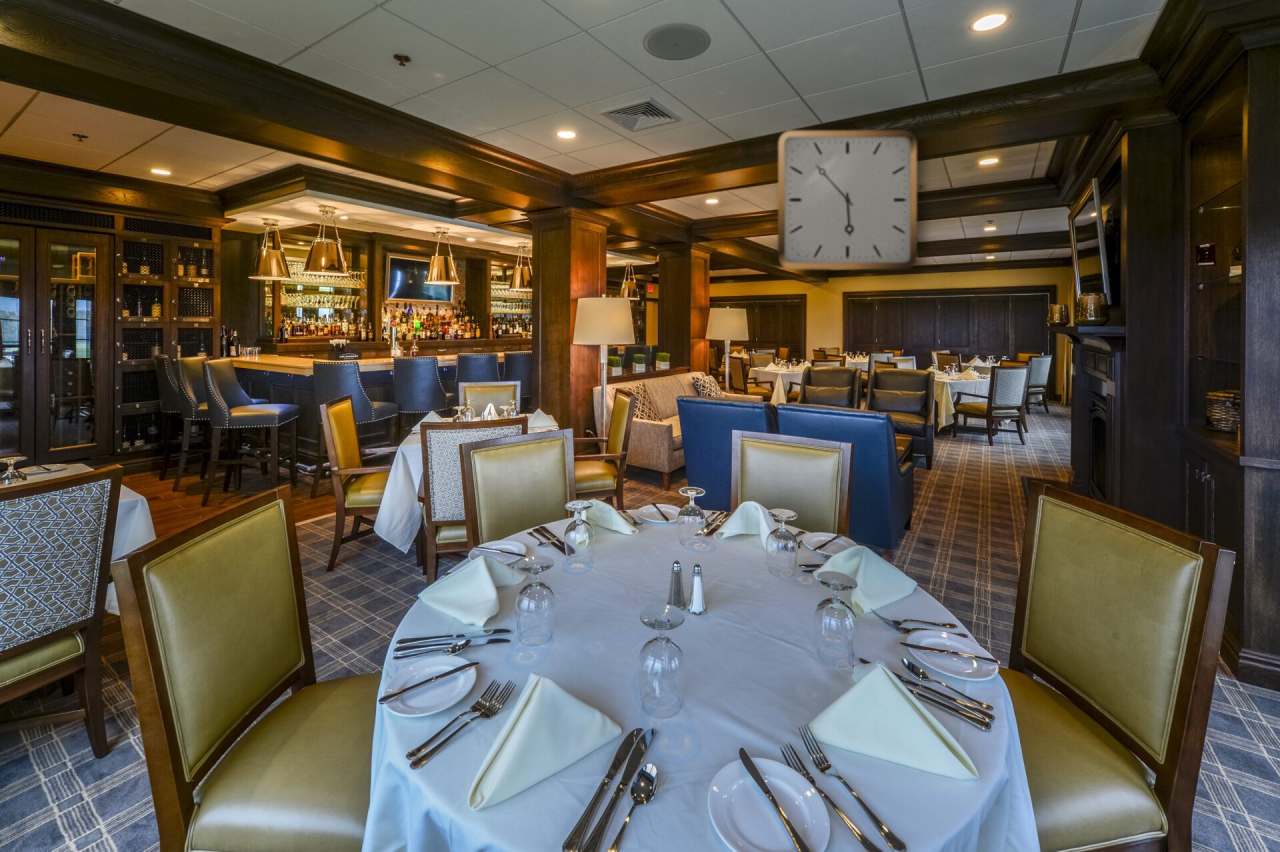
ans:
**5:53**
